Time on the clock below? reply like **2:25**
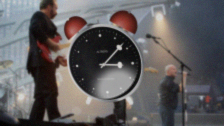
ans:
**3:08**
